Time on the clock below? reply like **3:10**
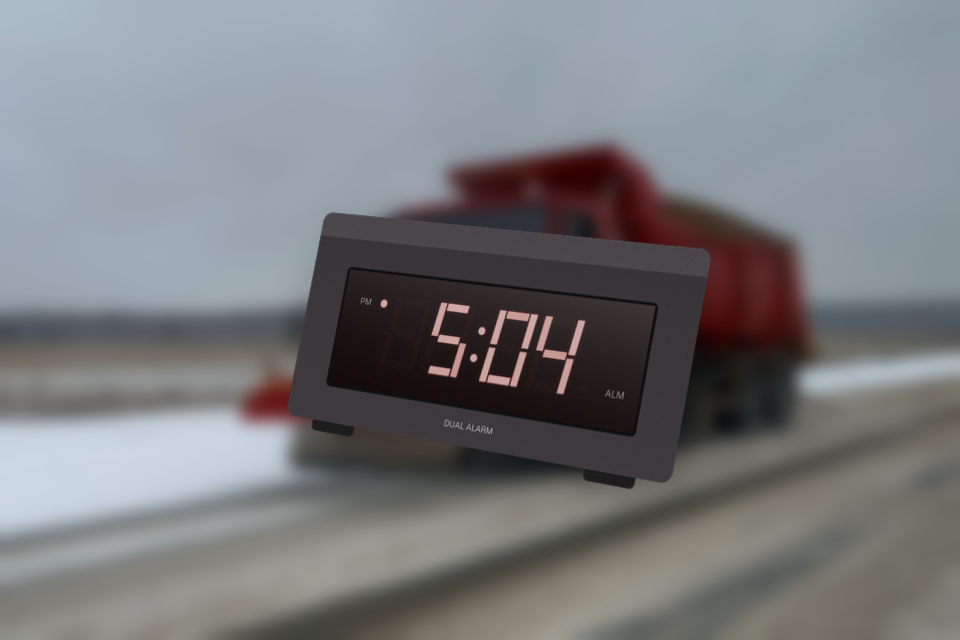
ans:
**5:04**
